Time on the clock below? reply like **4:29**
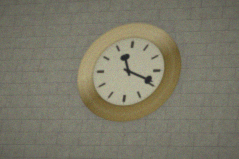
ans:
**11:19**
